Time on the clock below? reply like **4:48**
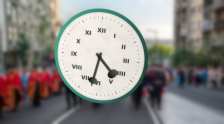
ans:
**4:32**
